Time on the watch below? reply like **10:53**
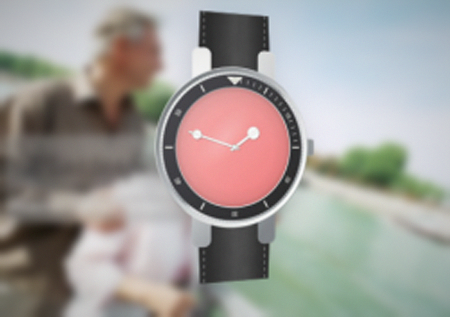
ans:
**1:48**
